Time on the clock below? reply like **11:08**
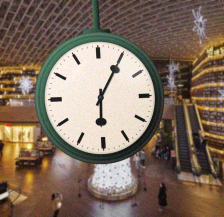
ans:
**6:05**
